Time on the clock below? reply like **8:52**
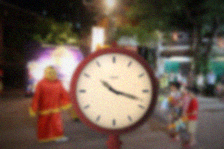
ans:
**10:18**
